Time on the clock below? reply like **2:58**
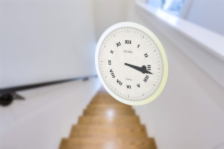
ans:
**3:17**
